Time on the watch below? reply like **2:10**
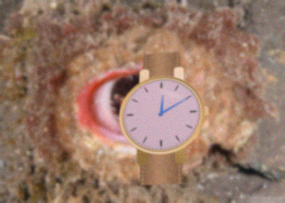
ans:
**12:10**
